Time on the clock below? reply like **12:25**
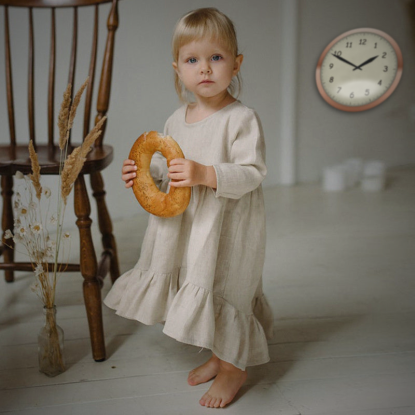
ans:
**1:49**
